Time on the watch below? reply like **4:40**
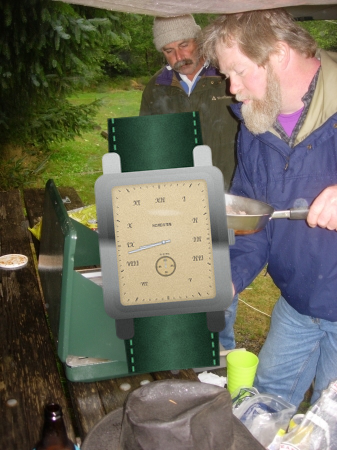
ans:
**8:43**
